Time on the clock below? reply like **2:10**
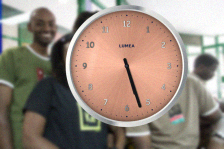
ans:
**5:27**
